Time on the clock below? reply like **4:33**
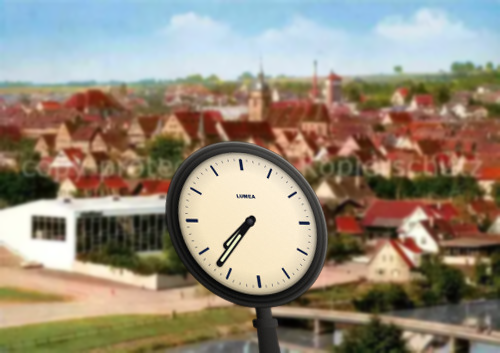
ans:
**7:37**
